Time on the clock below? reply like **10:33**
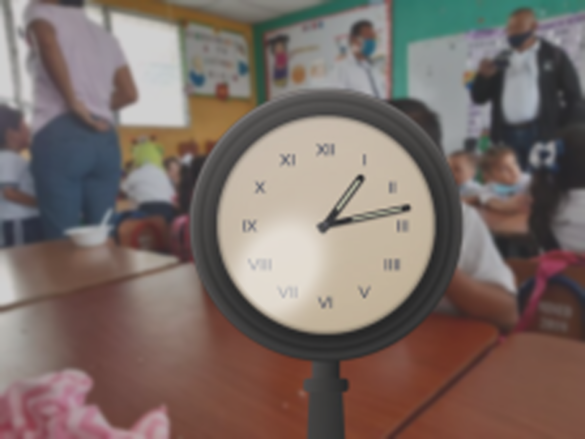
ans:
**1:13**
